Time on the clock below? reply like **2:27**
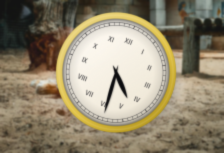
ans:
**4:29**
